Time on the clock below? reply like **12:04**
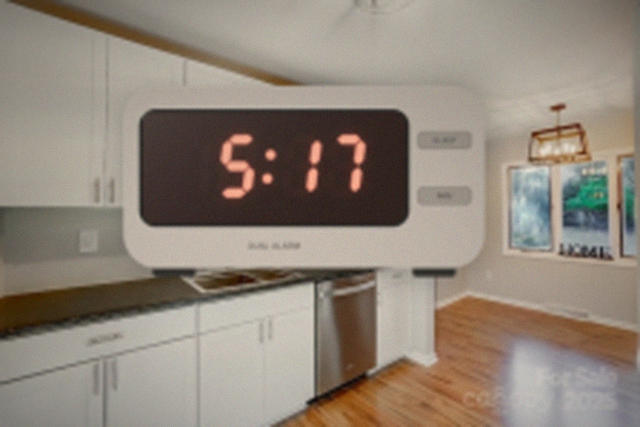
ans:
**5:17**
